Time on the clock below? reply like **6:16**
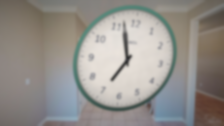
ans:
**6:57**
